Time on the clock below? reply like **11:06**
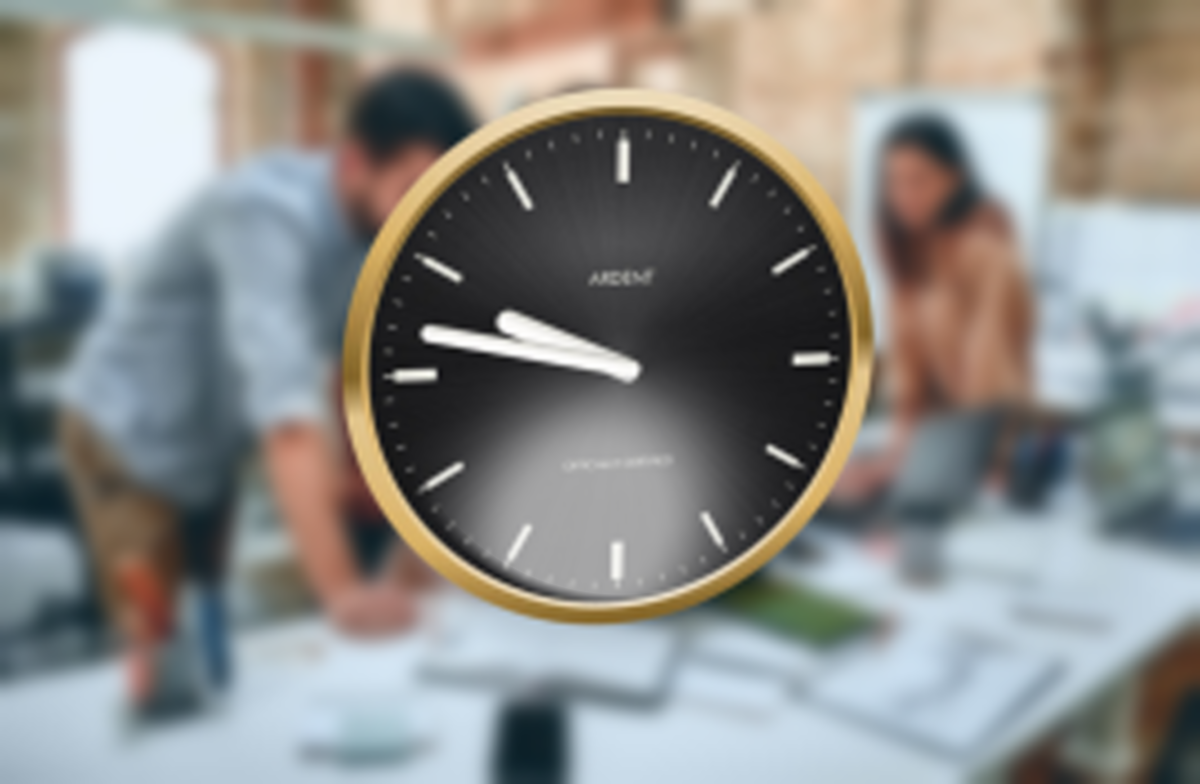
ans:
**9:47**
